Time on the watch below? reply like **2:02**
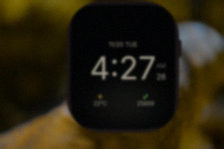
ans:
**4:27**
